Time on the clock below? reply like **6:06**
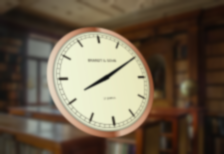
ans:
**8:10**
